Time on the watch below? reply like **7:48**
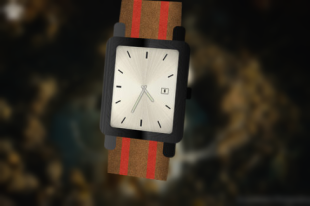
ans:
**4:34**
